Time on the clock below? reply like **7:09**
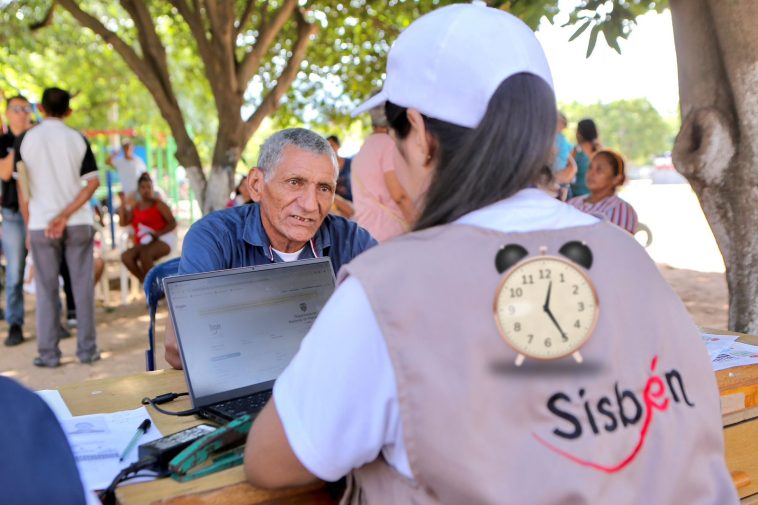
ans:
**12:25**
